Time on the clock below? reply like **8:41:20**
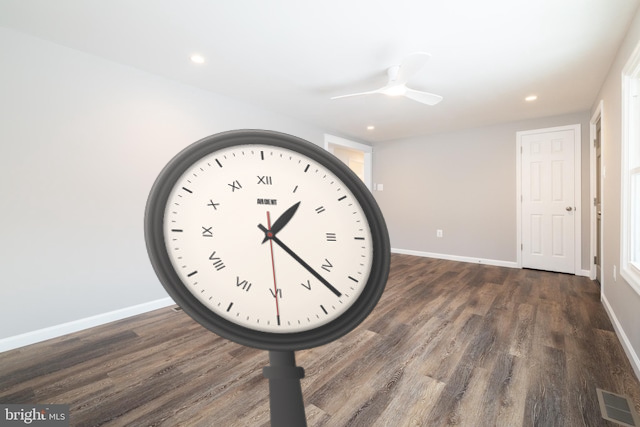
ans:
**1:22:30**
